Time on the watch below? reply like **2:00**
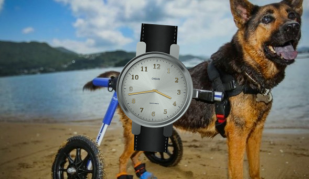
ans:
**3:43**
